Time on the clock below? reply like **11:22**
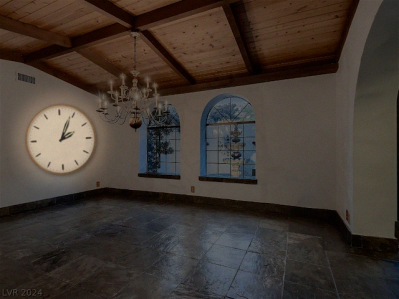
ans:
**2:04**
